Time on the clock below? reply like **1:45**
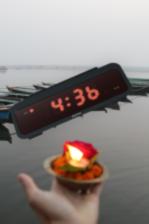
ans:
**4:36**
